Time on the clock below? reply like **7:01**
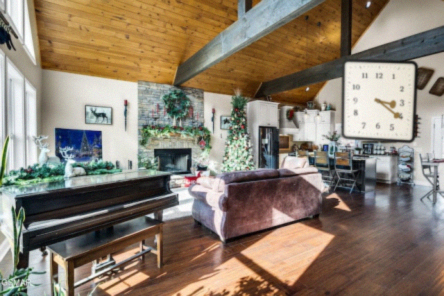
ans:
**3:21**
